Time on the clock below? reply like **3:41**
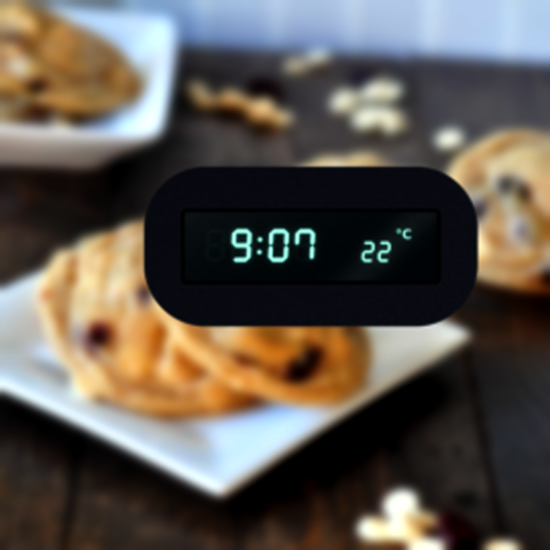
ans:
**9:07**
